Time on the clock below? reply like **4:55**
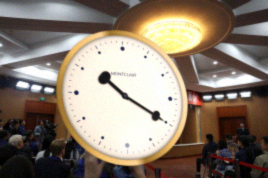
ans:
**10:20**
